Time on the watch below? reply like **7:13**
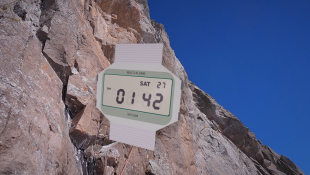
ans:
**1:42**
